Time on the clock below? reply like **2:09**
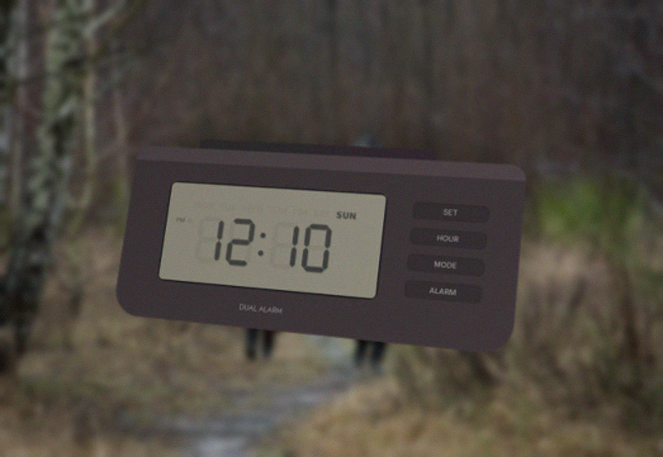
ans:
**12:10**
